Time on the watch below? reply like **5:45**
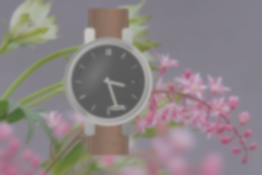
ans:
**3:27**
